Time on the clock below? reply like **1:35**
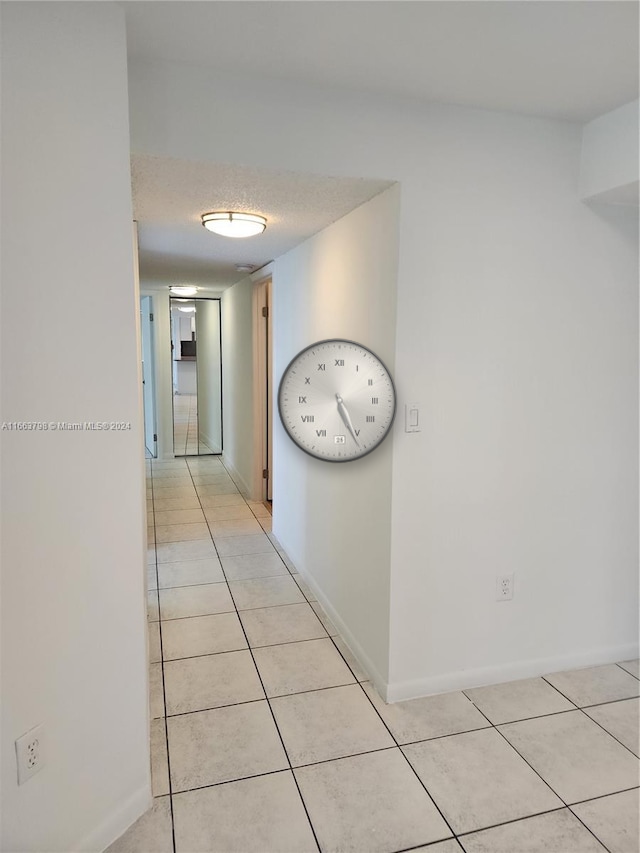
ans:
**5:26**
